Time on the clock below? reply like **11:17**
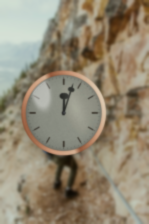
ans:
**12:03**
